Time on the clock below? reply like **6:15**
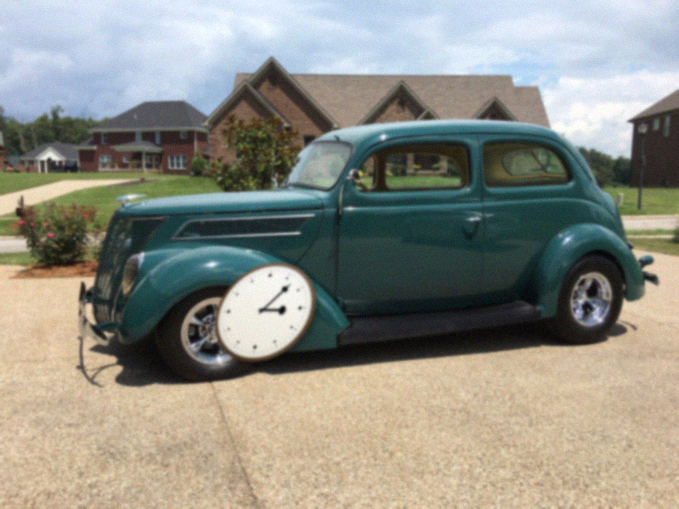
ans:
**3:07**
